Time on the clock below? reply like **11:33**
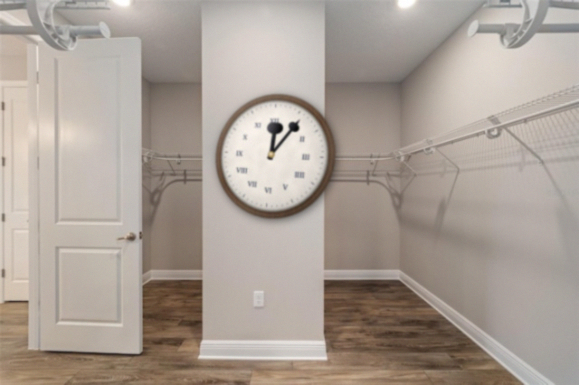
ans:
**12:06**
